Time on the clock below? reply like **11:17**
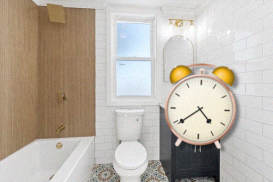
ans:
**4:39**
